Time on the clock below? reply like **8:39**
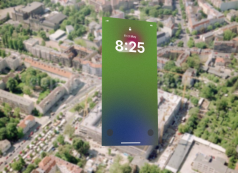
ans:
**8:25**
